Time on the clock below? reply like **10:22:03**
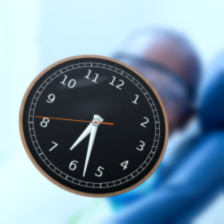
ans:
**6:27:41**
